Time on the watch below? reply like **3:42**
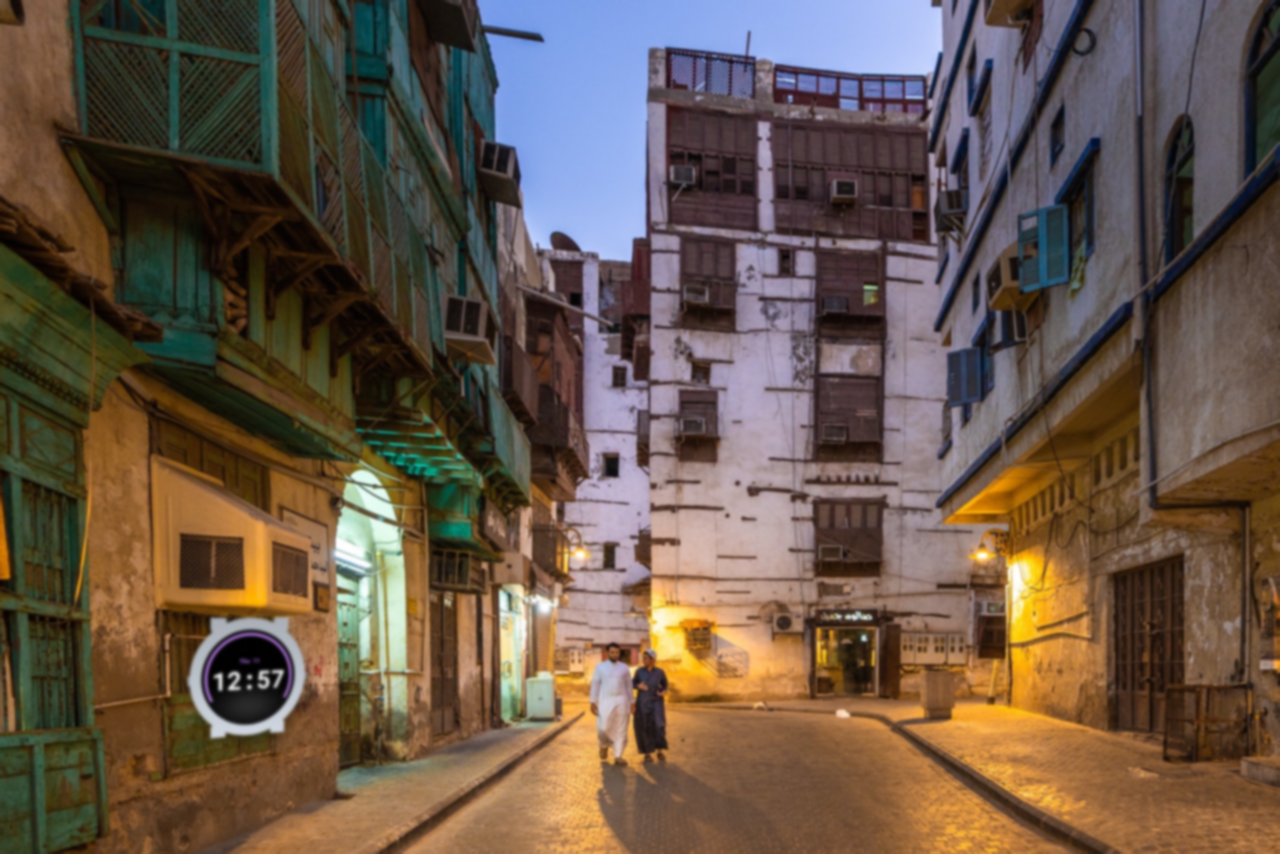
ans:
**12:57**
